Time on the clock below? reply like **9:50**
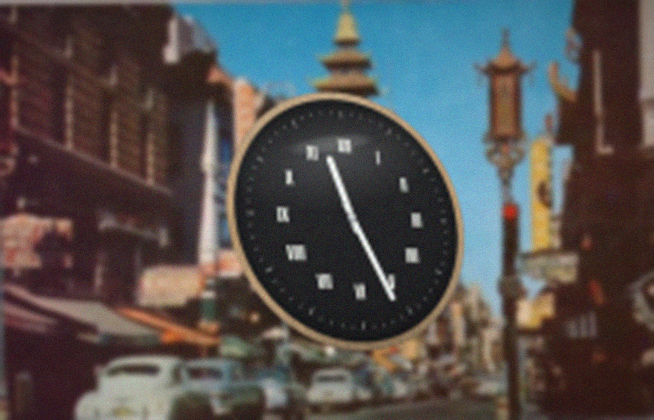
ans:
**11:26**
